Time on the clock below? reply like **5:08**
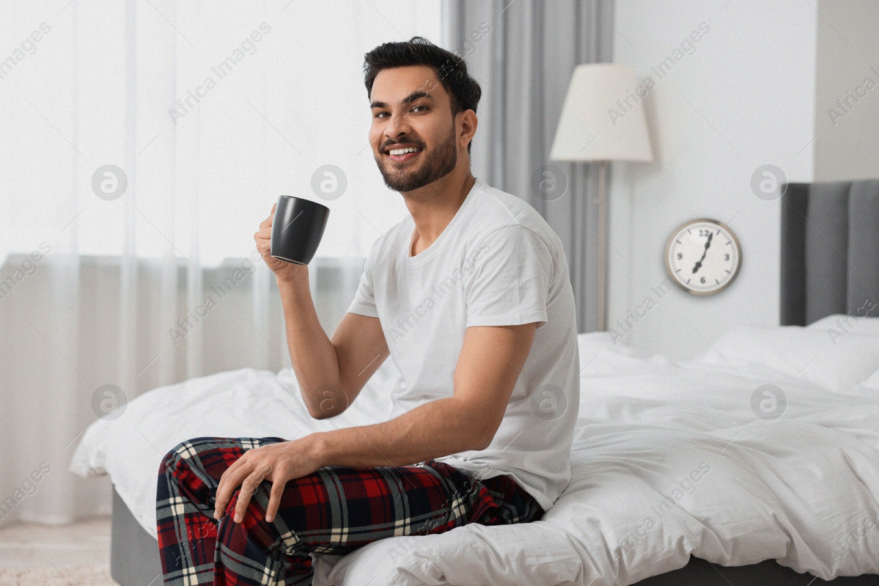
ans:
**7:03**
